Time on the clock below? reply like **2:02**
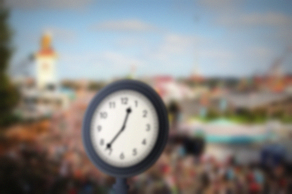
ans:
**12:37**
